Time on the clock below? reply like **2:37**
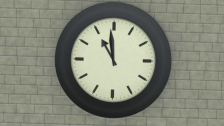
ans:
**10:59**
